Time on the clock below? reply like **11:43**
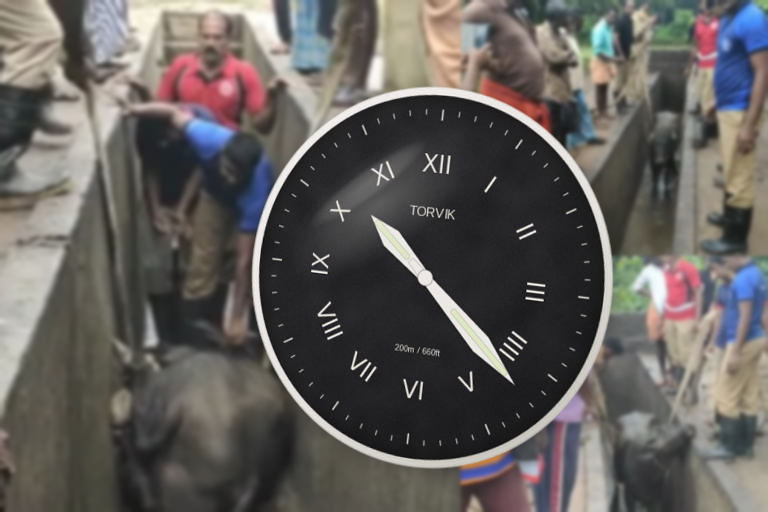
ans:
**10:22**
